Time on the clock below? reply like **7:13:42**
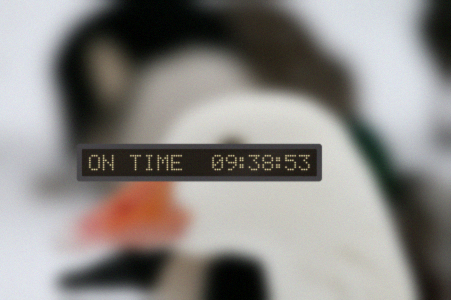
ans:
**9:38:53**
